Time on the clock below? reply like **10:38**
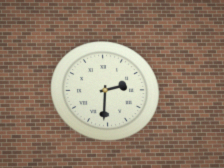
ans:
**2:31**
